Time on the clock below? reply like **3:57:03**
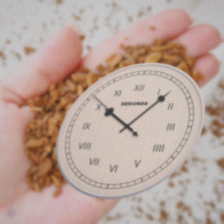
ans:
**10:06:51**
